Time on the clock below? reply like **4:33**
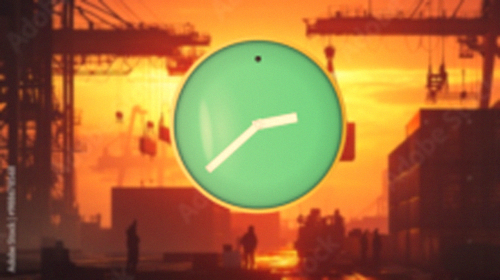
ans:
**2:38**
